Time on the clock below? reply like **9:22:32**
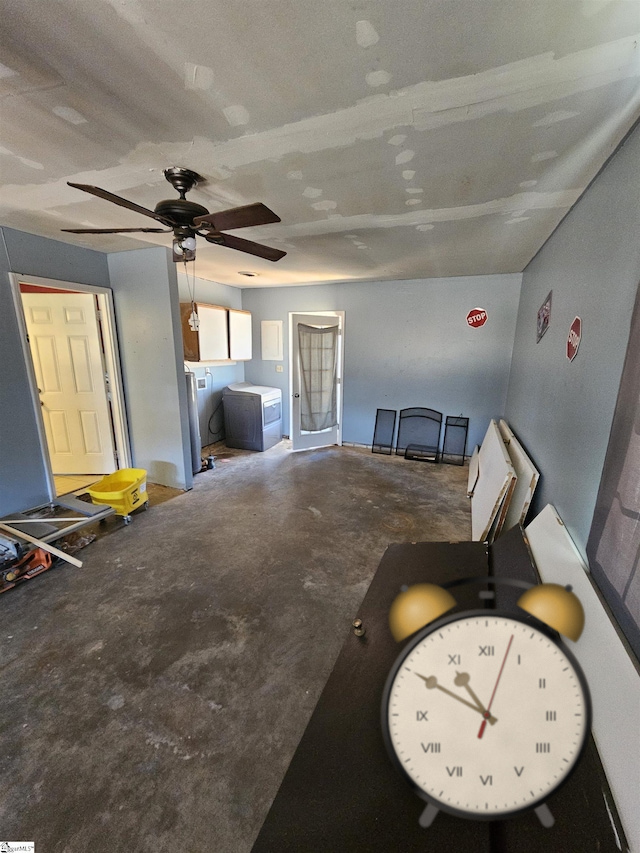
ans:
**10:50:03**
